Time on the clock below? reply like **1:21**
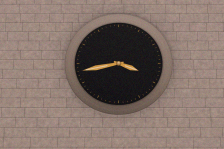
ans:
**3:43**
